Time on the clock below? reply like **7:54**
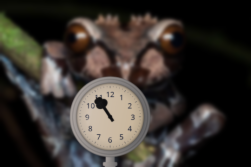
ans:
**10:54**
